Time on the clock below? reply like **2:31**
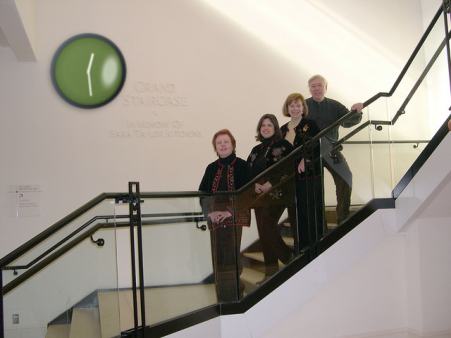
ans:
**12:29**
